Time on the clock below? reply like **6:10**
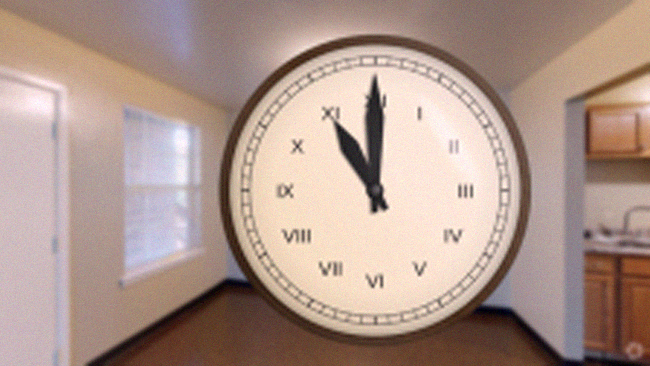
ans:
**11:00**
